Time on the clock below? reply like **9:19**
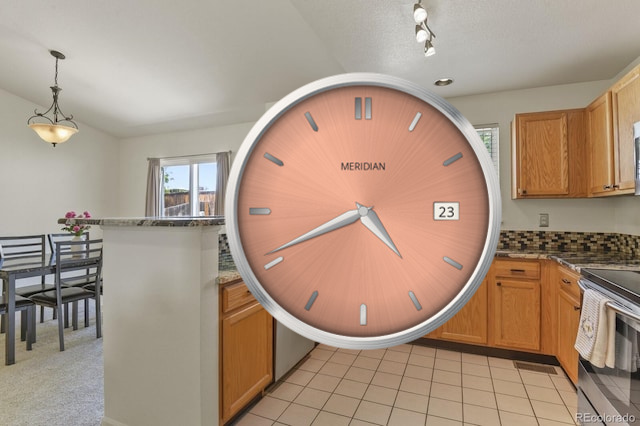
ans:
**4:41**
